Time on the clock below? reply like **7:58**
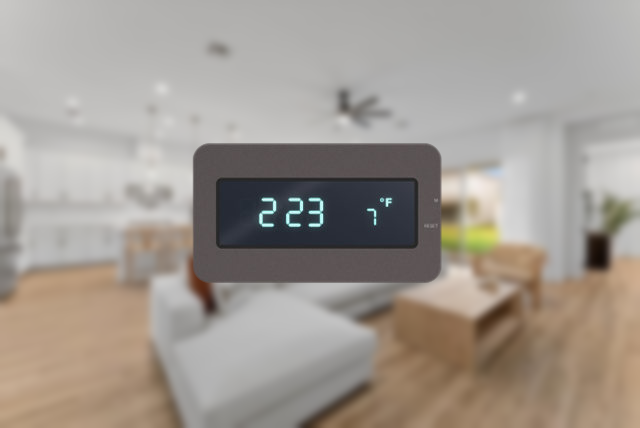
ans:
**2:23**
